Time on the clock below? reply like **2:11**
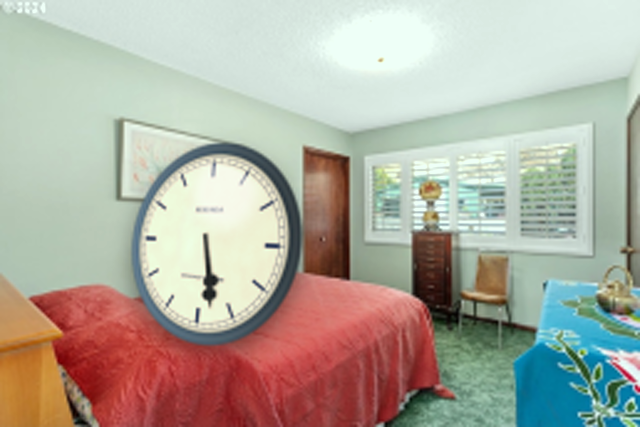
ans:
**5:28**
